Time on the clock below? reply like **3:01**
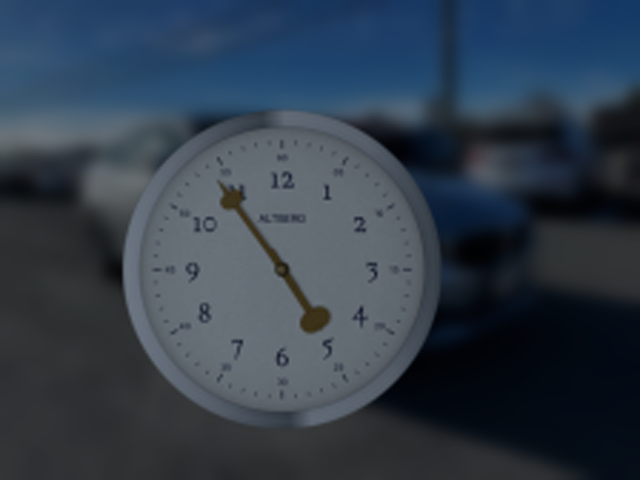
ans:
**4:54**
